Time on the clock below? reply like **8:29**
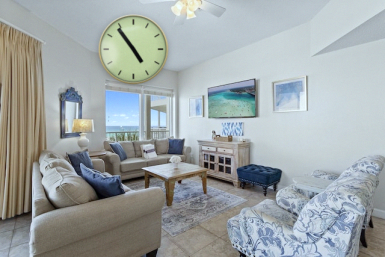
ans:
**4:54**
